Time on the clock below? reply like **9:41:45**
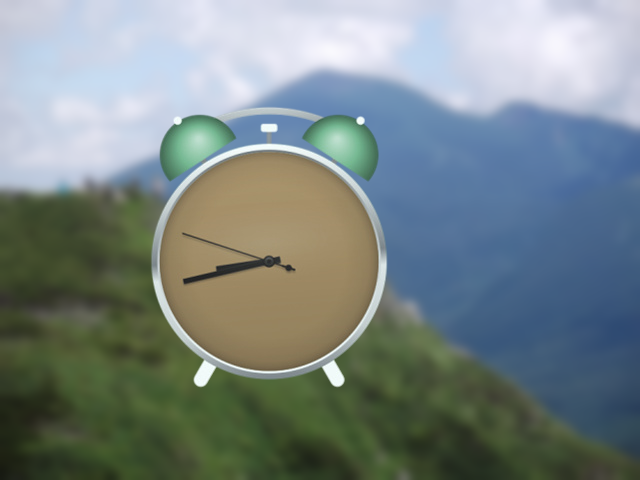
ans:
**8:42:48**
